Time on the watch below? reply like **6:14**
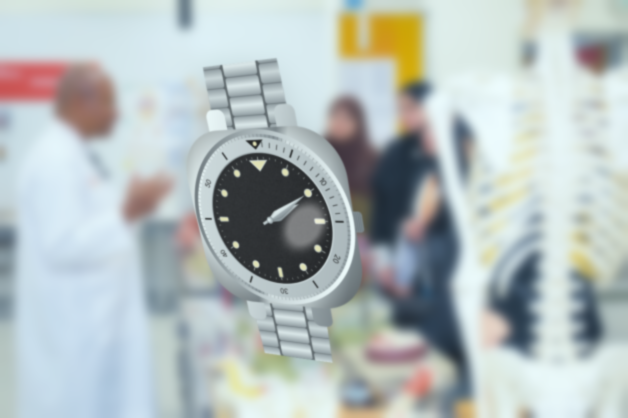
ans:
**2:10**
